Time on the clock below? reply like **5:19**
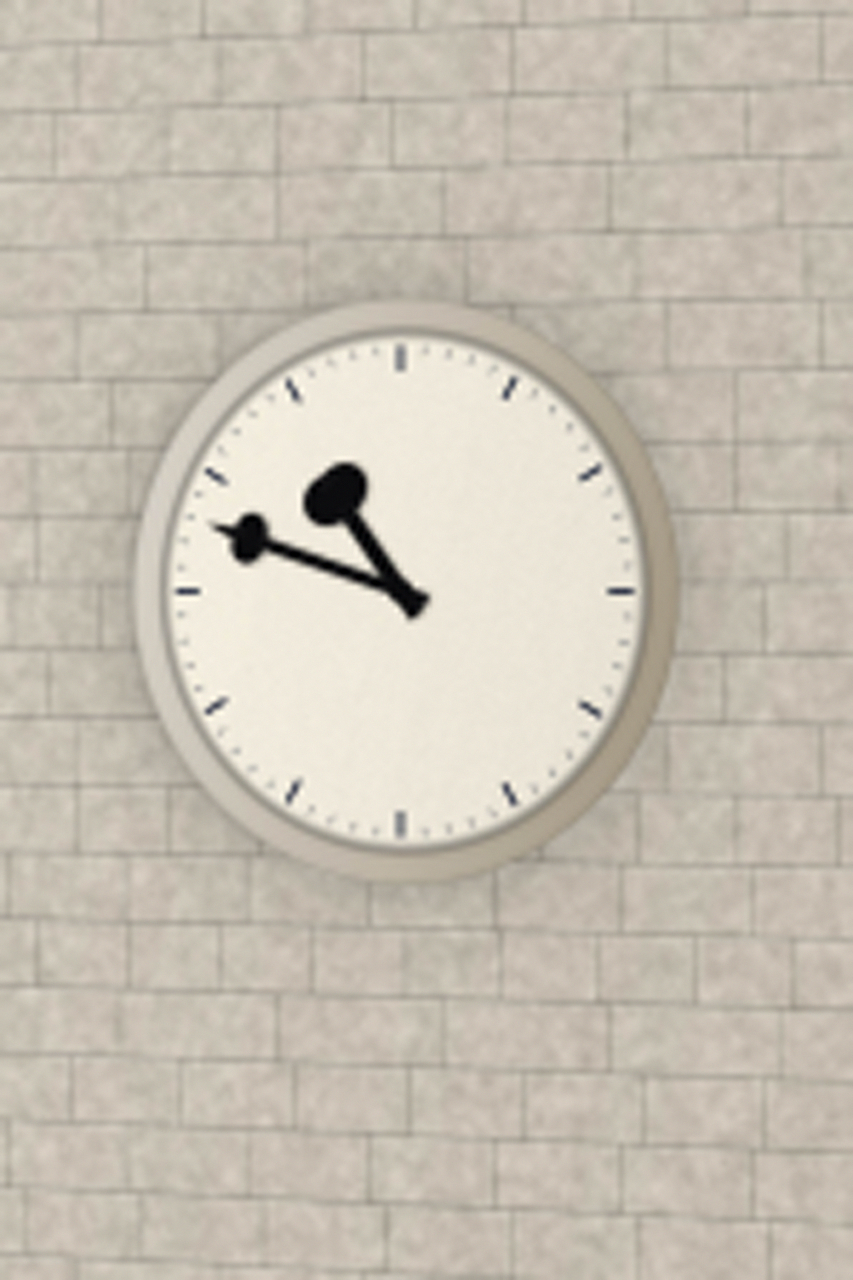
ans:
**10:48**
